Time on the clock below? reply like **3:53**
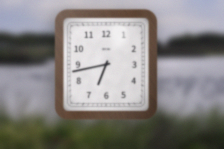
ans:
**6:43**
